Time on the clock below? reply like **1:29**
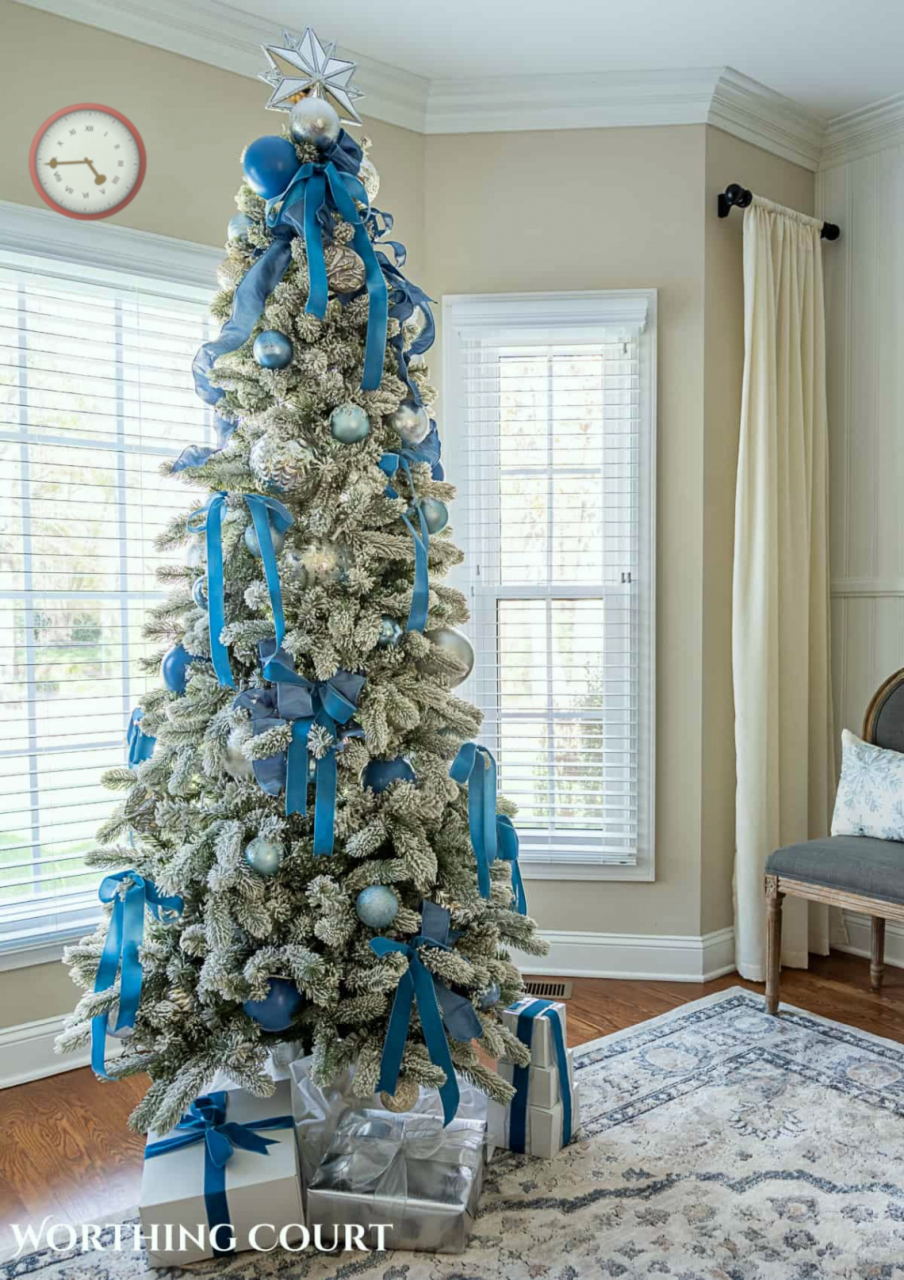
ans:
**4:44**
